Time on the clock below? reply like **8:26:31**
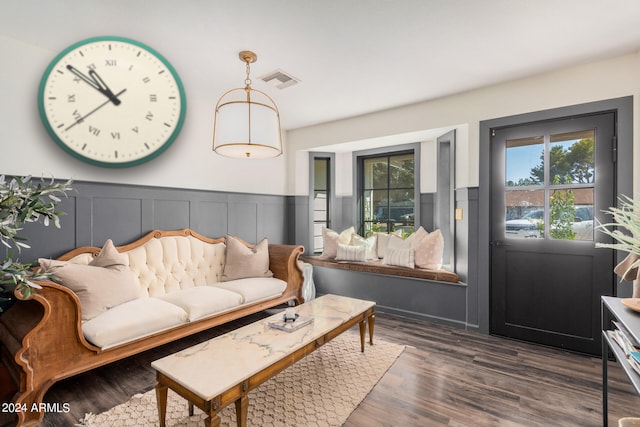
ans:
**10:51:39**
